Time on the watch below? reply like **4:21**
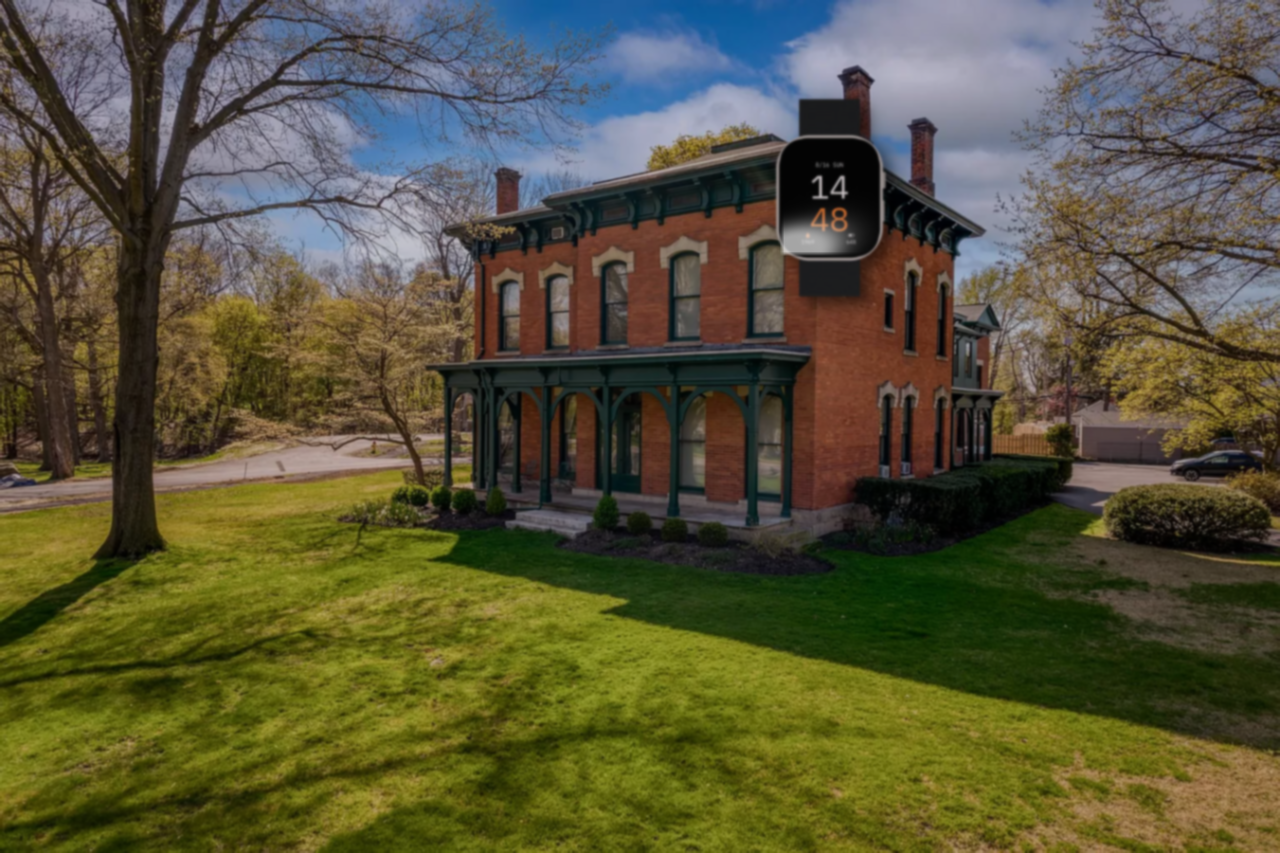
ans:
**14:48**
